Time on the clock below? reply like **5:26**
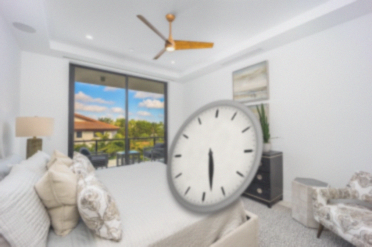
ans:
**5:28**
